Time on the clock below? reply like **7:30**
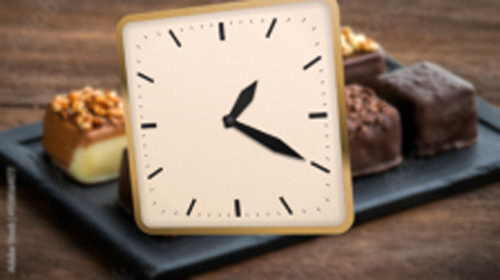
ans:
**1:20**
